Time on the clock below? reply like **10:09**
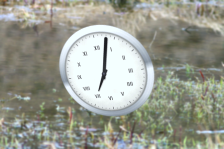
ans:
**7:03**
